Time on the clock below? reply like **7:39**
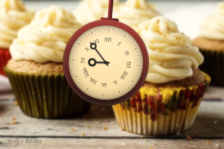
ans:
**8:53**
